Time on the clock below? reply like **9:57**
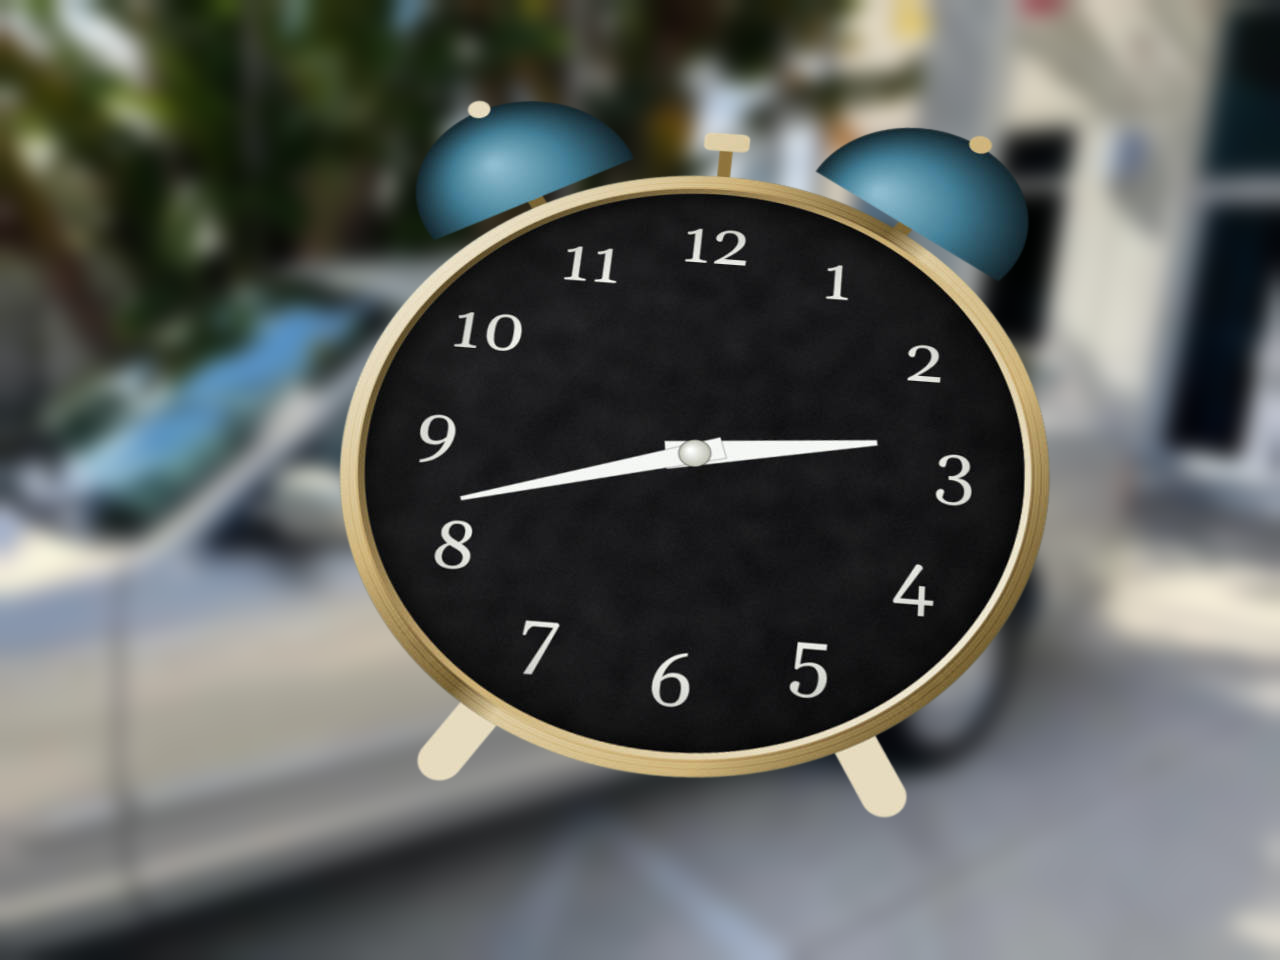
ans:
**2:42**
